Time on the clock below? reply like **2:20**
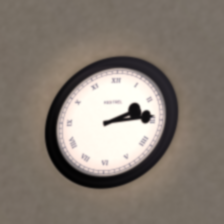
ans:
**2:14**
